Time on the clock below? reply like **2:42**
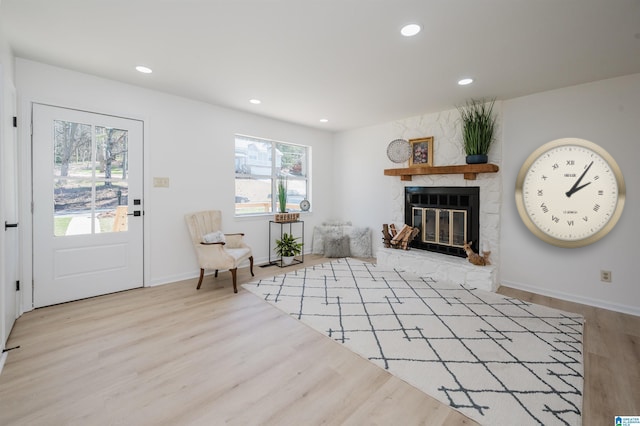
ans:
**2:06**
